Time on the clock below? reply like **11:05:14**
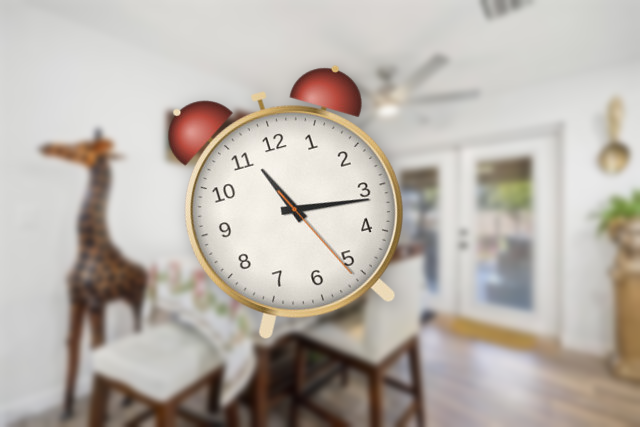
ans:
**11:16:26**
